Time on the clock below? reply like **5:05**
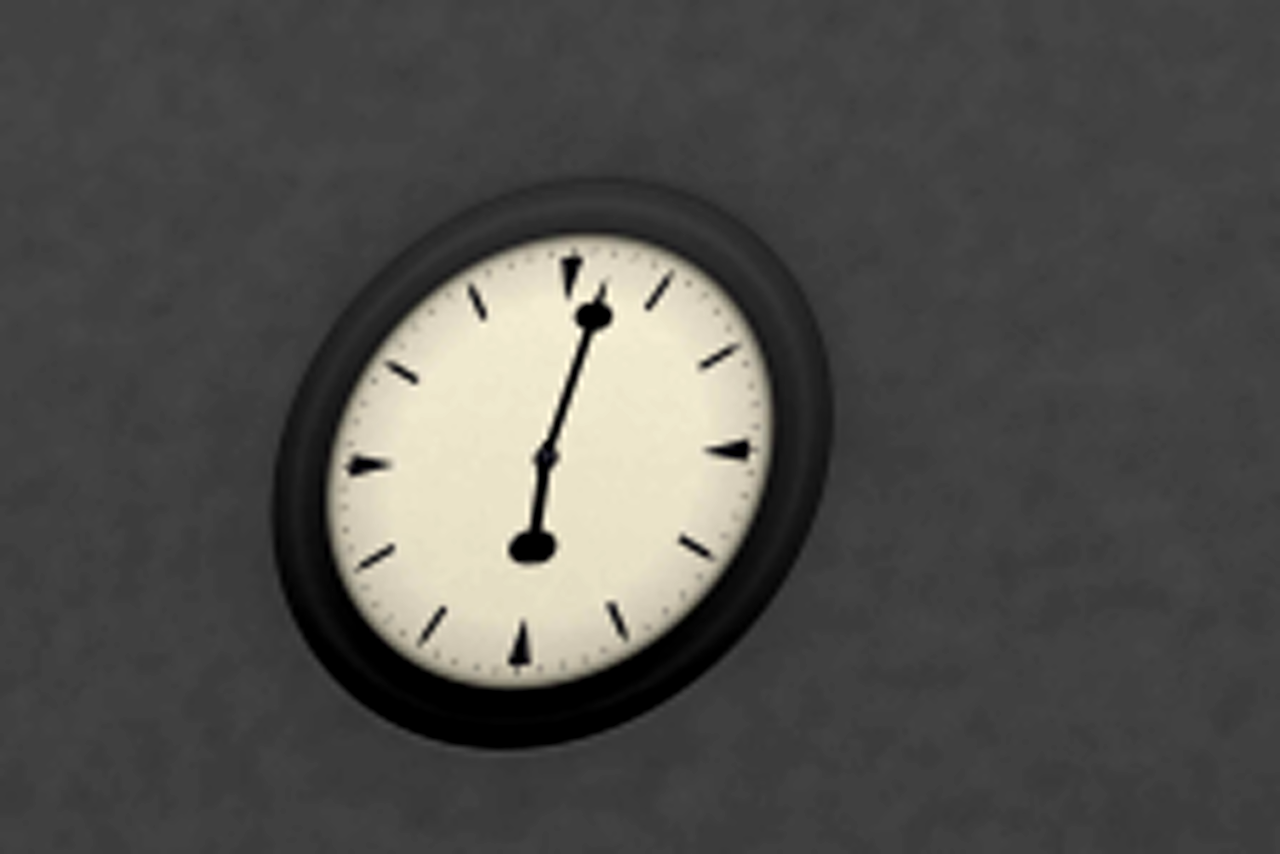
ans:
**6:02**
